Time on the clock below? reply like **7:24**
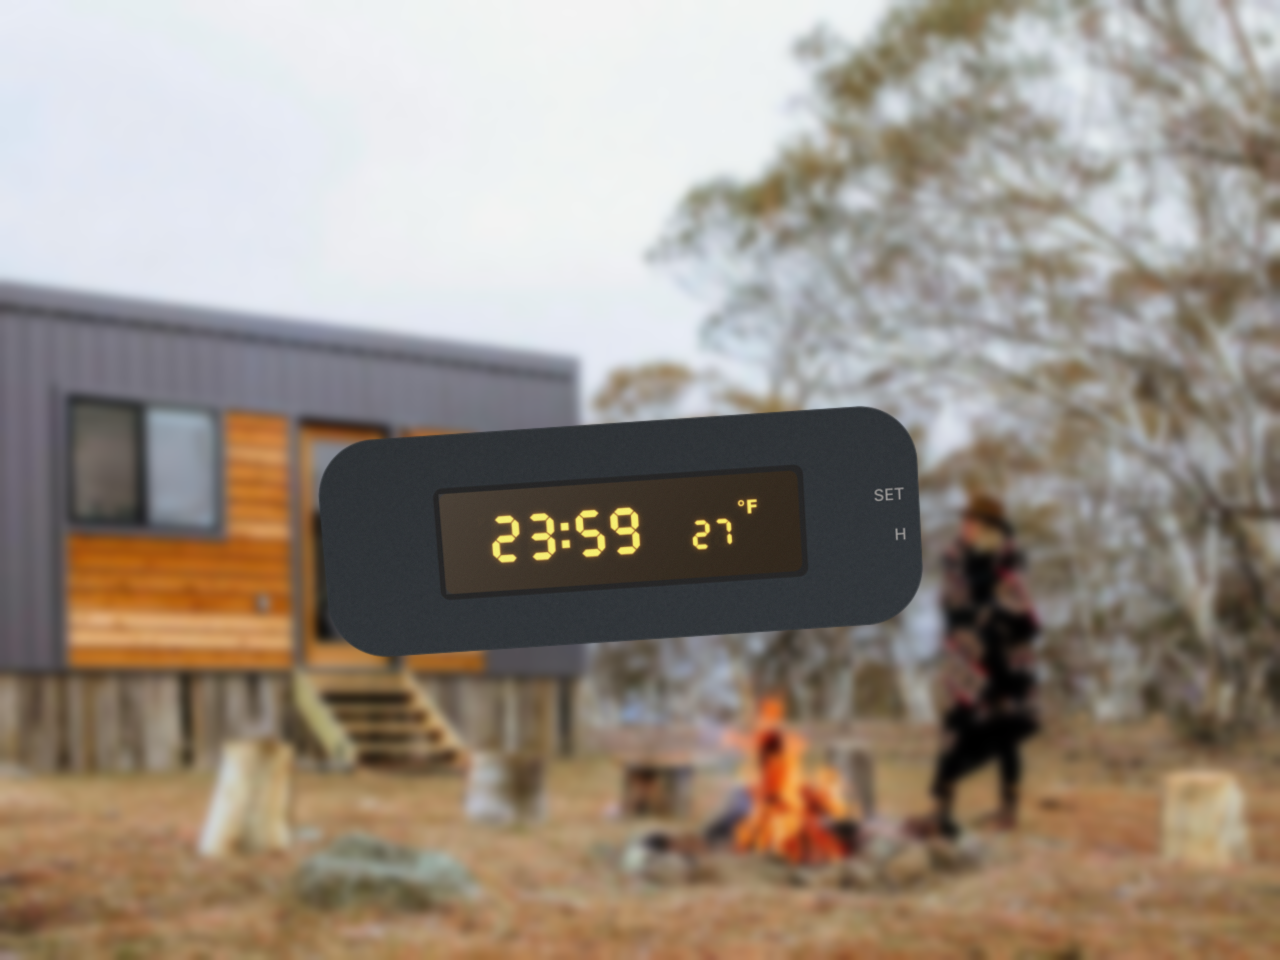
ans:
**23:59**
